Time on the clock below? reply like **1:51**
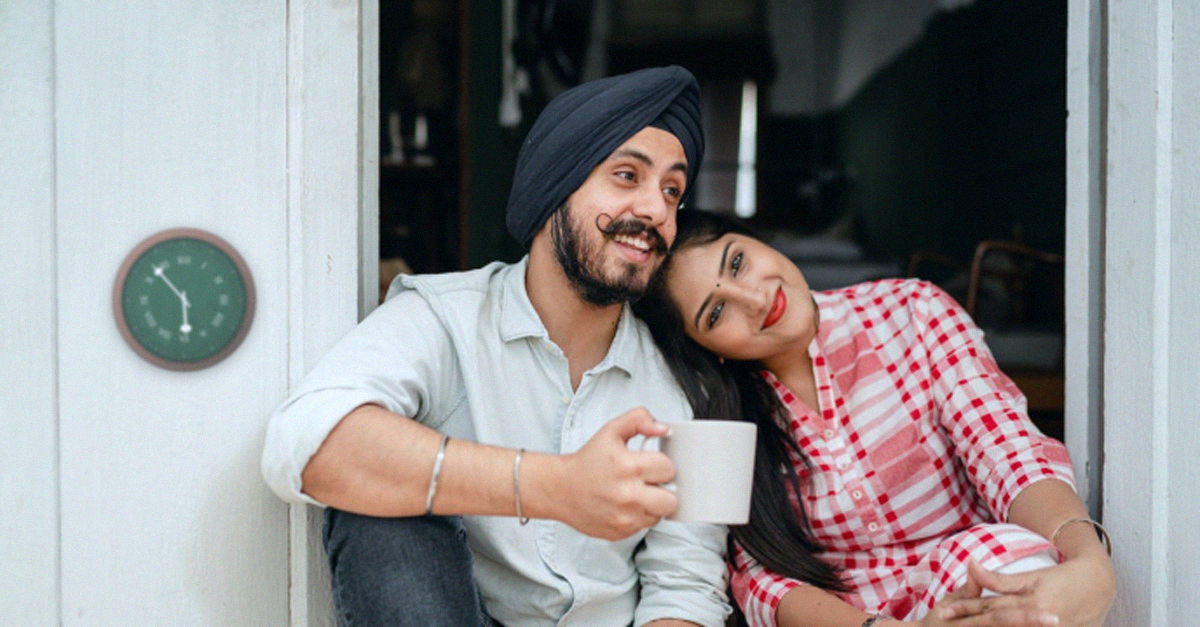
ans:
**5:53**
